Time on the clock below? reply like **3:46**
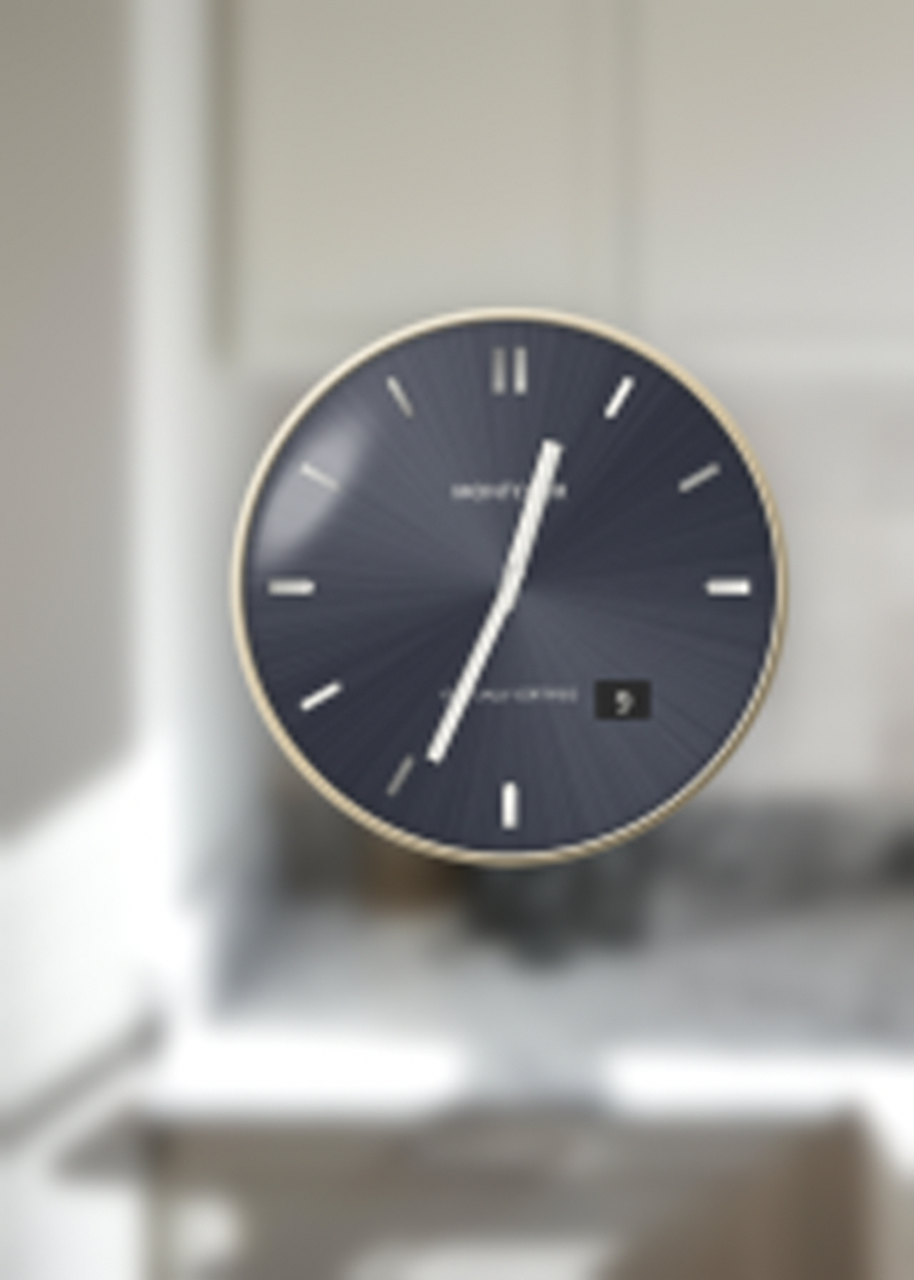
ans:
**12:34**
